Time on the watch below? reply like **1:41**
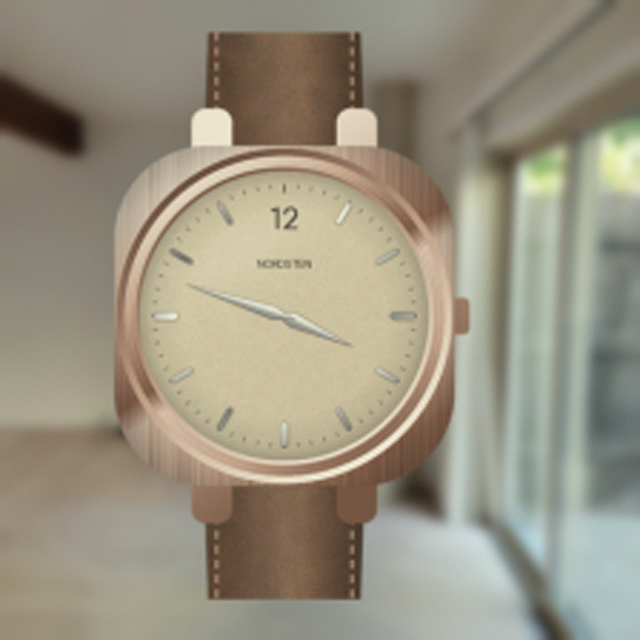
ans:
**3:48**
